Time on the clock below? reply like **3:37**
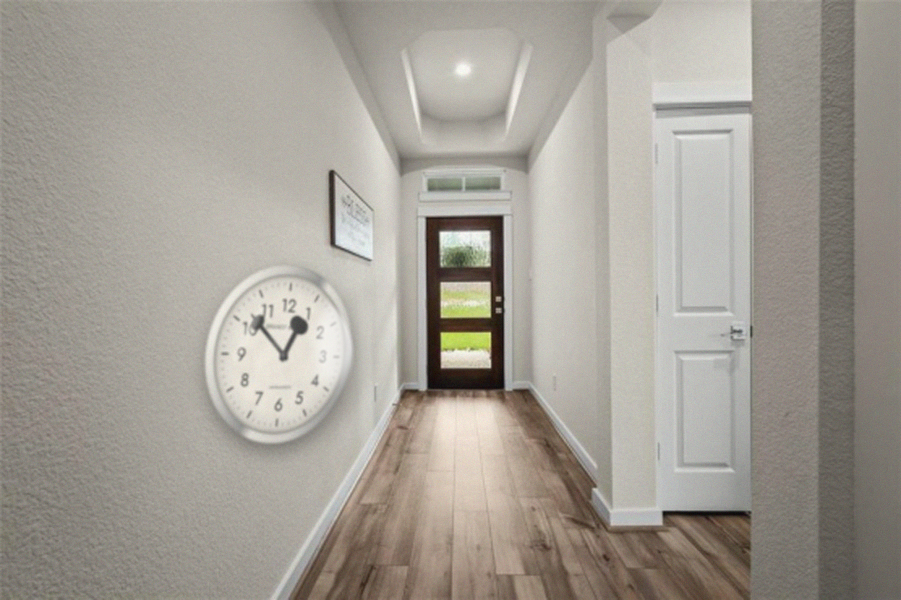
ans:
**12:52**
